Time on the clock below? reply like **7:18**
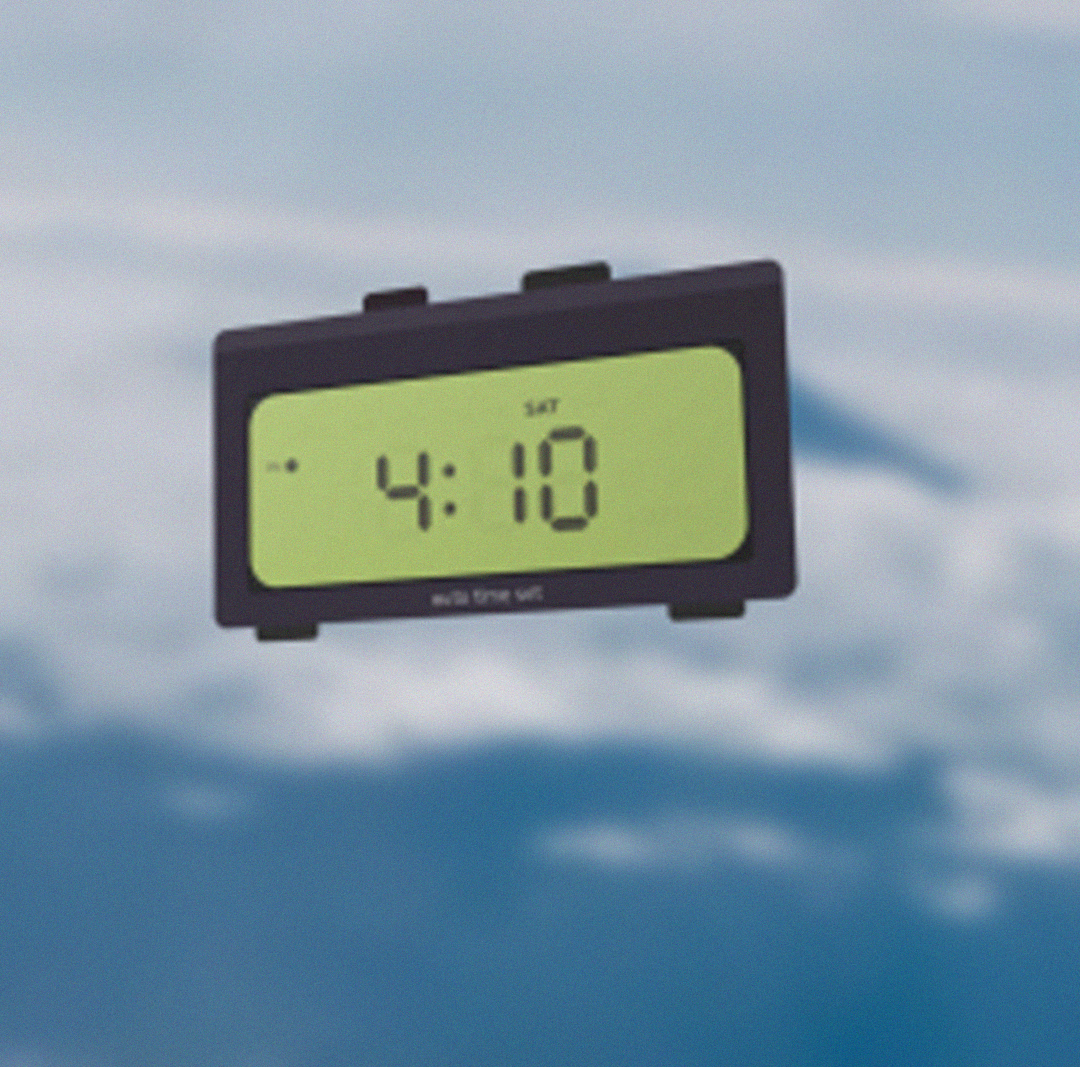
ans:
**4:10**
